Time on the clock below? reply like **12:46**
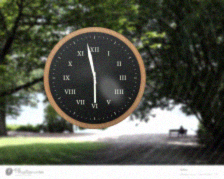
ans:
**5:58**
